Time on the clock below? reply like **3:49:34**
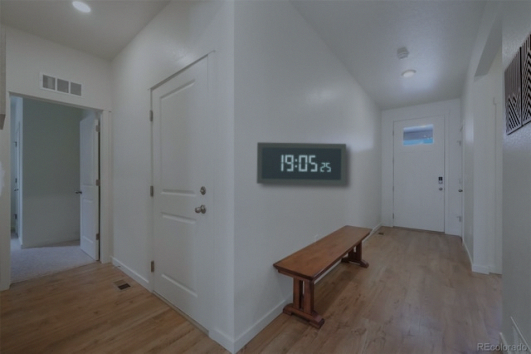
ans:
**19:05:25**
